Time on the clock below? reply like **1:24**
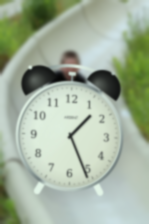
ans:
**1:26**
